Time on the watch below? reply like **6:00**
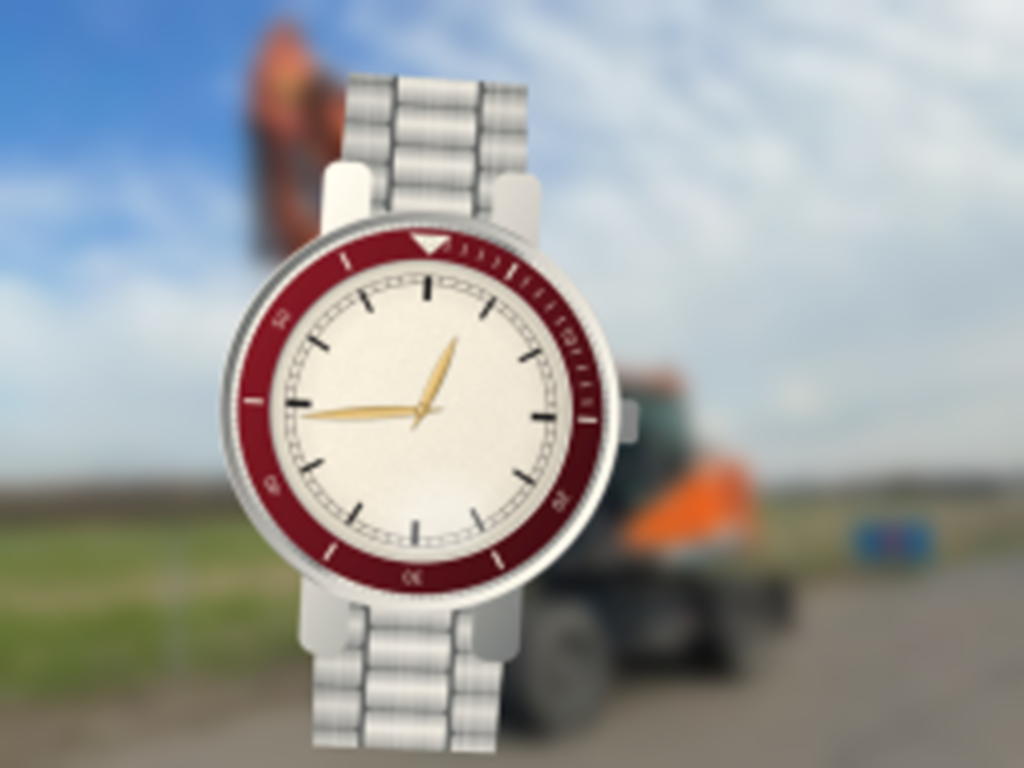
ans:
**12:44**
